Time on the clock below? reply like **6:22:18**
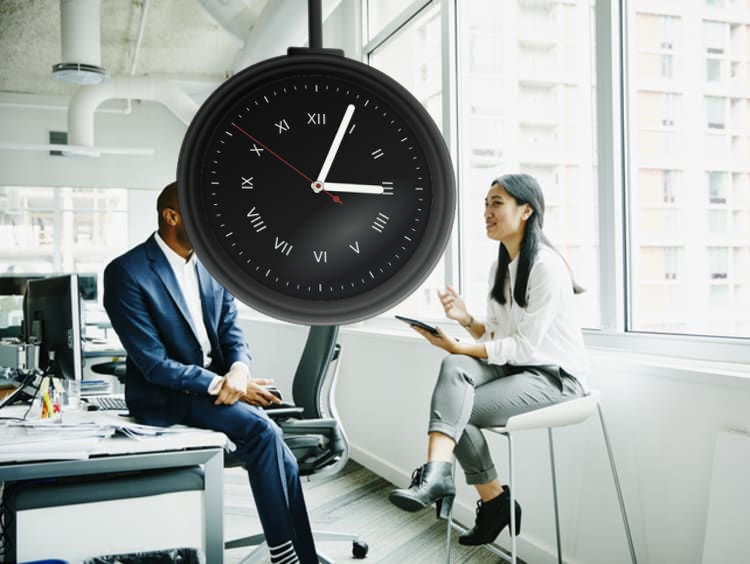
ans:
**3:03:51**
